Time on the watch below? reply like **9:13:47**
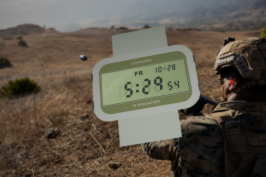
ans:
**5:29:54**
